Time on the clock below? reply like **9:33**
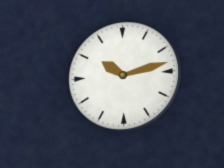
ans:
**10:13**
